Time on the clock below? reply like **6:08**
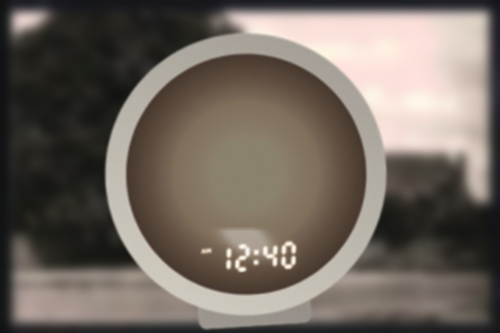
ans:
**12:40**
